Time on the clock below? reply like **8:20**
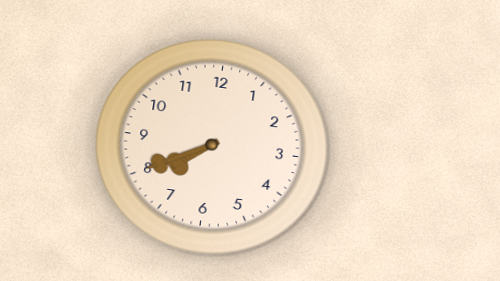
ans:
**7:40**
